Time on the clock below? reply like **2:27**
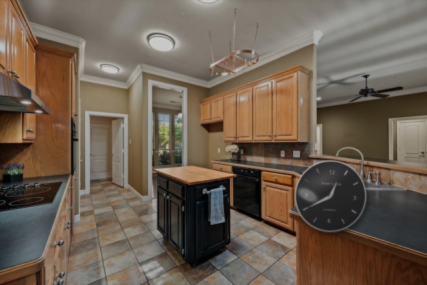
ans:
**12:40**
